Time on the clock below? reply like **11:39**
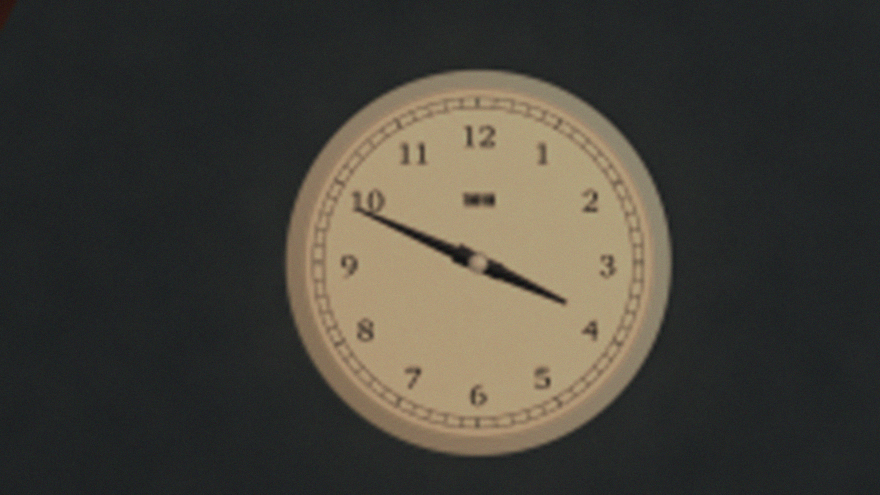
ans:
**3:49**
